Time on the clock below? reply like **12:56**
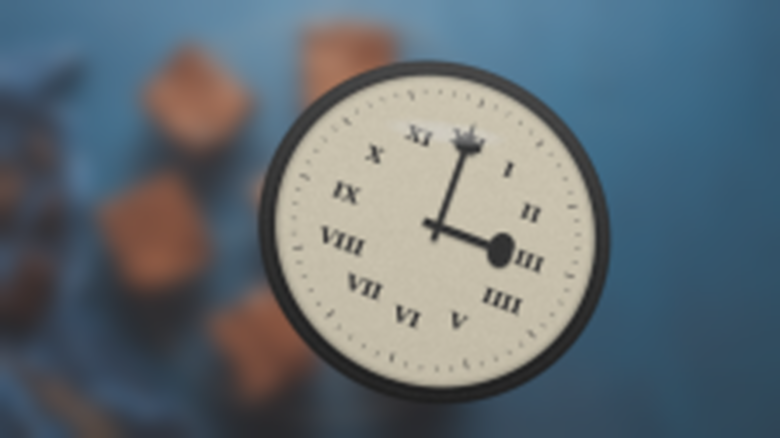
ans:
**3:00**
